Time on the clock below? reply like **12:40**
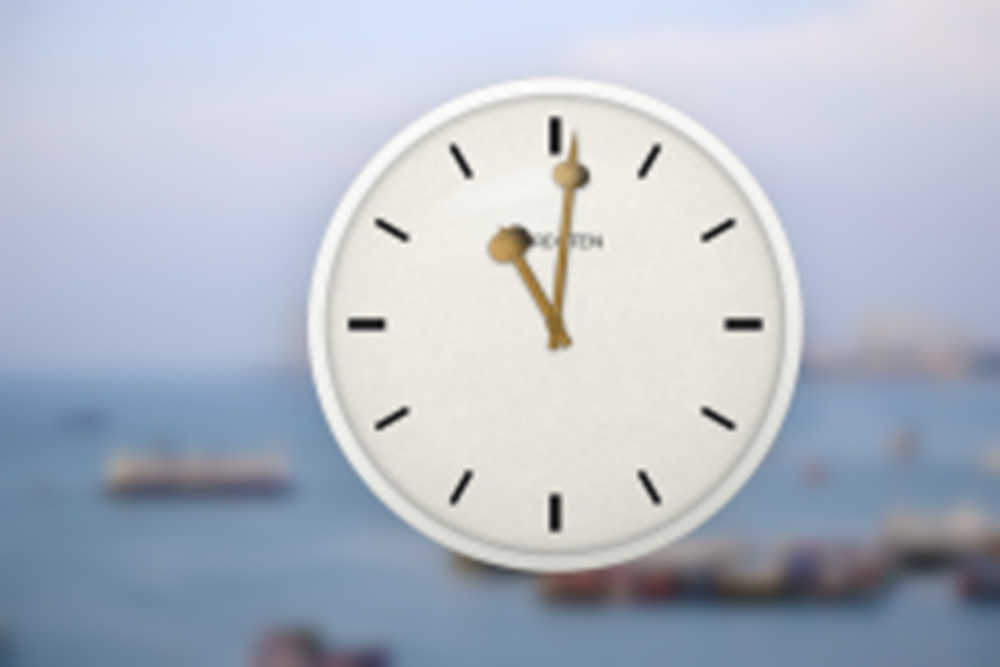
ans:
**11:01**
